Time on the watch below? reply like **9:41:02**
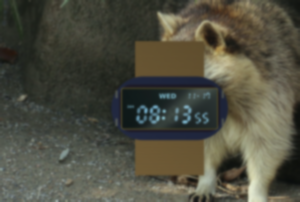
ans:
**8:13:55**
